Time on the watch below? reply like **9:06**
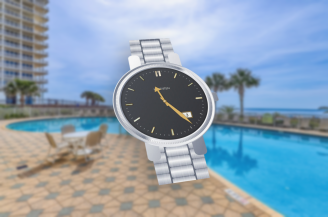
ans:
**11:24**
